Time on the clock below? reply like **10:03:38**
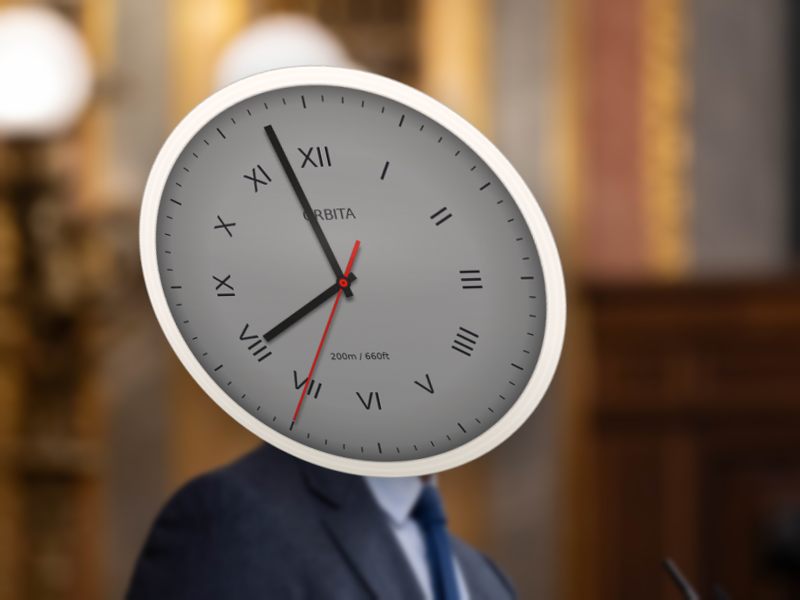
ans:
**7:57:35**
